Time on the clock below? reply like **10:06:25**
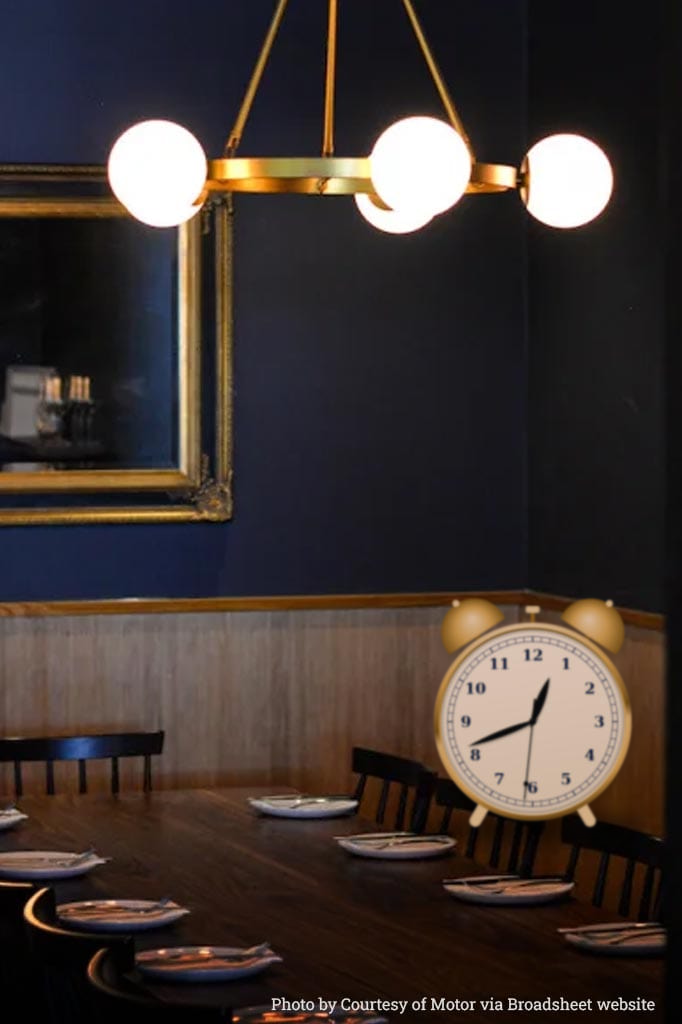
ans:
**12:41:31**
